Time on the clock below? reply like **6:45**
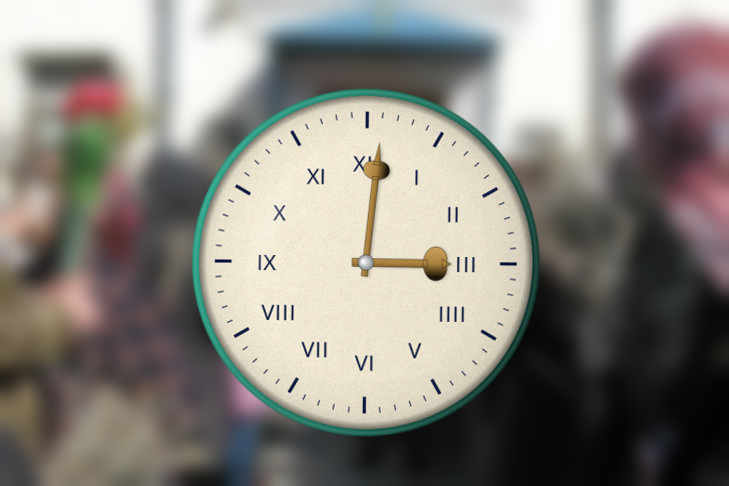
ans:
**3:01**
